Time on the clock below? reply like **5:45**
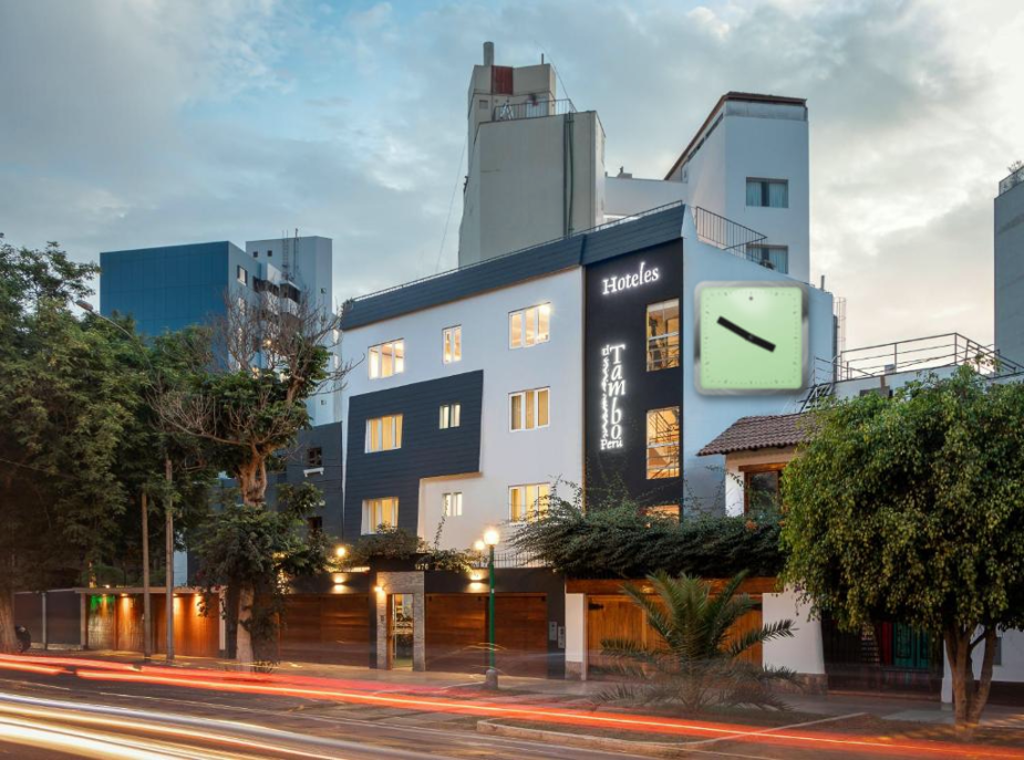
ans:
**3:50**
